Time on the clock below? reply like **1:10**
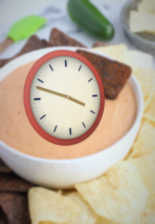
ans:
**3:48**
